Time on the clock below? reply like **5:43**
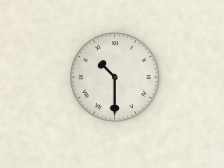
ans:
**10:30**
